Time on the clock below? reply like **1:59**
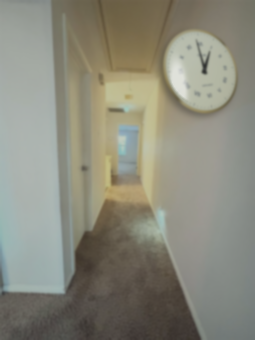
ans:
**12:59**
